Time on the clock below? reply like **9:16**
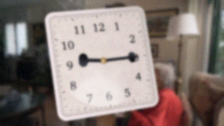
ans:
**9:15**
